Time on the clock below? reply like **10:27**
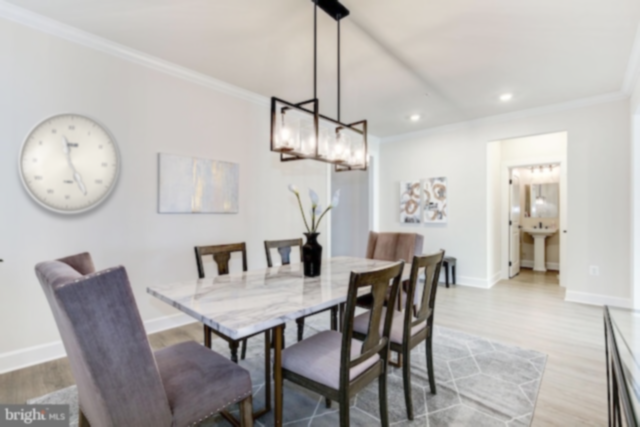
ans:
**11:25**
